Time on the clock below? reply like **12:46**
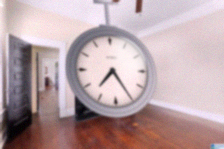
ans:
**7:25**
